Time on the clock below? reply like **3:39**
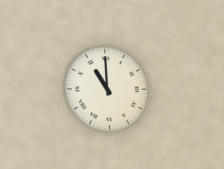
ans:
**11:00**
